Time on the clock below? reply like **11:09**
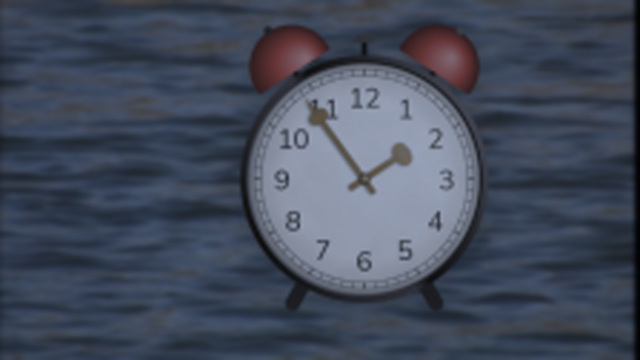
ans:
**1:54**
